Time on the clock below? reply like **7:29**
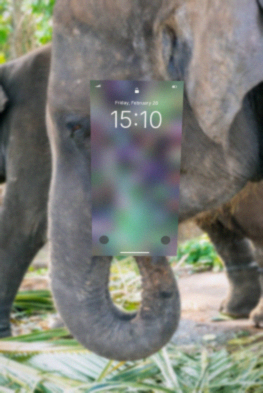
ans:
**15:10**
